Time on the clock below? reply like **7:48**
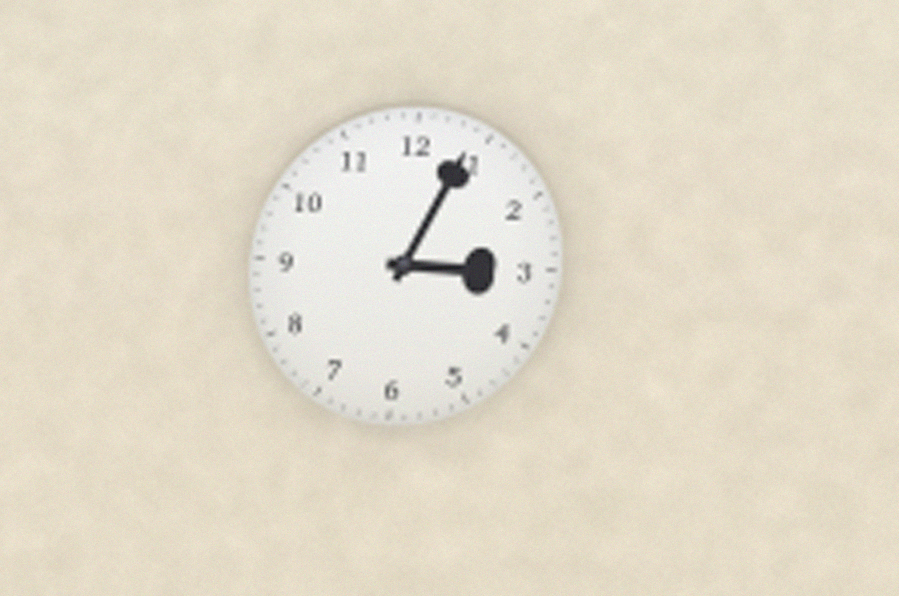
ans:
**3:04**
